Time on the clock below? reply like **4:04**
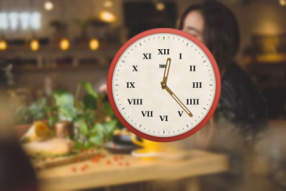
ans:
**12:23**
